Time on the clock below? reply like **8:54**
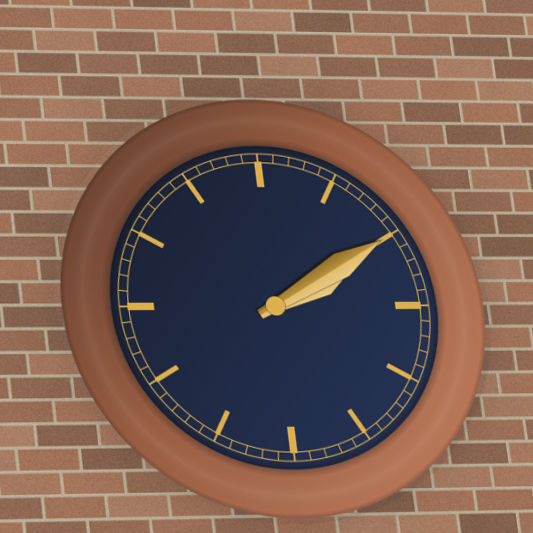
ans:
**2:10**
